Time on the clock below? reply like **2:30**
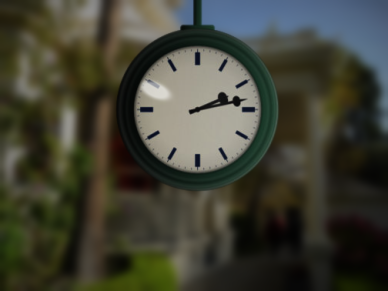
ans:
**2:13**
